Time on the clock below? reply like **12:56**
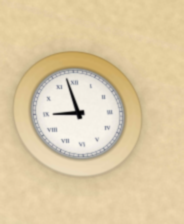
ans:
**8:58**
